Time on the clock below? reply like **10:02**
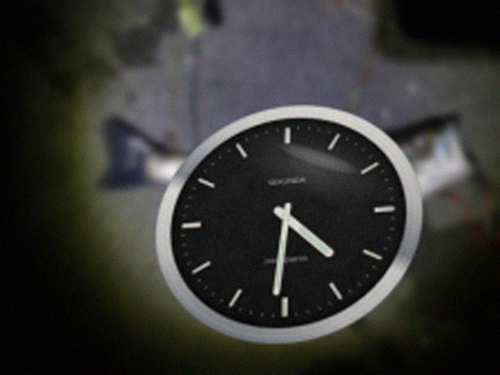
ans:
**4:31**
